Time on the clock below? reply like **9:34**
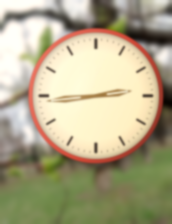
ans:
**2:44**
